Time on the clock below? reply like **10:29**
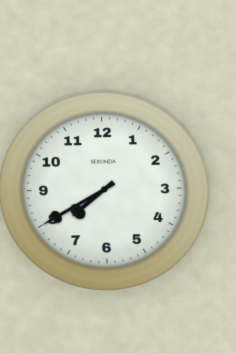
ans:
**7:40**
